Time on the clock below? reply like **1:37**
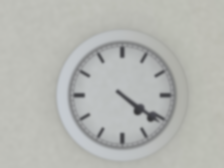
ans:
**4:21**
